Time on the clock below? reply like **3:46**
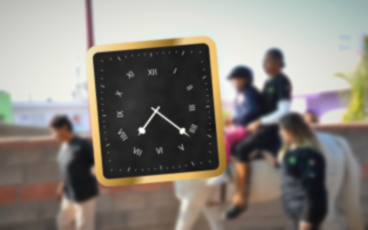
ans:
**7:22**
